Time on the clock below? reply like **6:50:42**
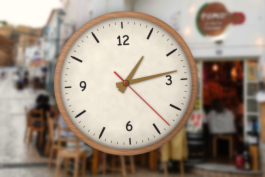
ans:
**1:13:23**
